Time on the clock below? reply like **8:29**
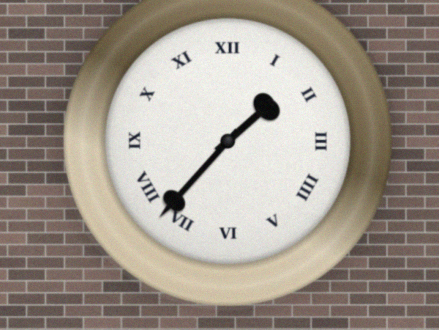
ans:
**1:37**
